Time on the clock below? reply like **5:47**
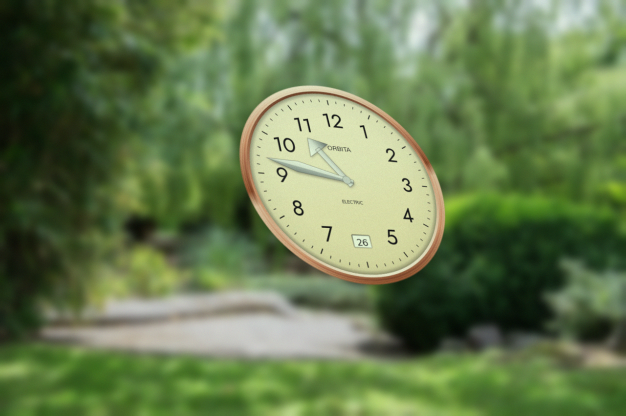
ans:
**10:47**
